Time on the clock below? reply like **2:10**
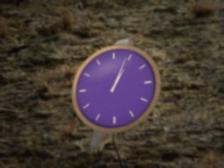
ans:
**1:04**
